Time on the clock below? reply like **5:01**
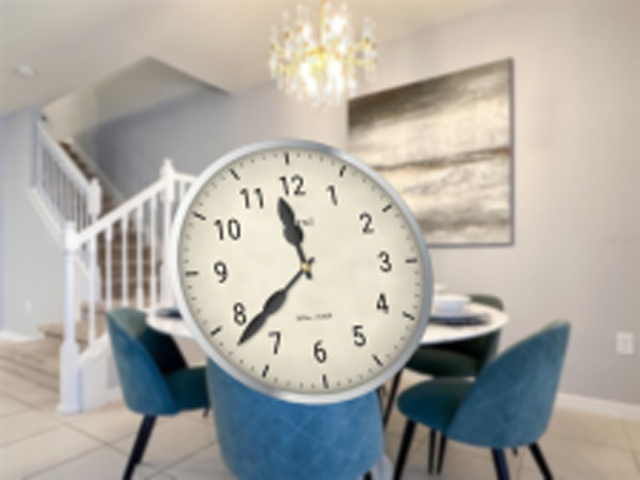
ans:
**11:38**
